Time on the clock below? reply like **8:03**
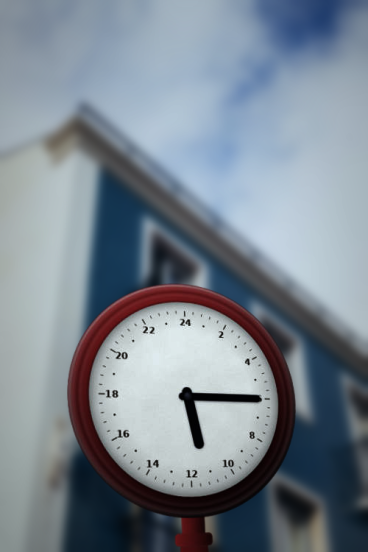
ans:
**11:15**
